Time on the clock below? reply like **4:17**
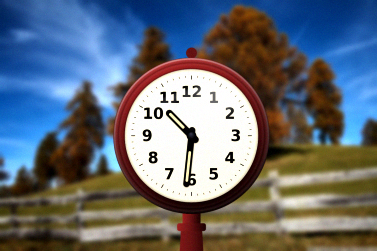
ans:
**10:31**
